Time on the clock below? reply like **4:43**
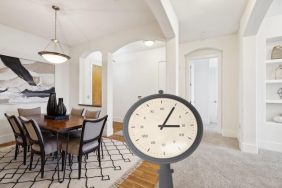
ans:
**3:05**
